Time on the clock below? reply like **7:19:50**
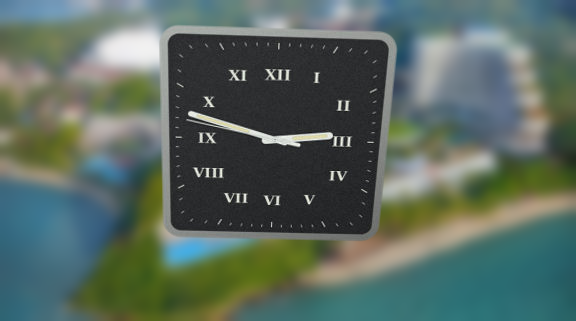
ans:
**2:47:47**
